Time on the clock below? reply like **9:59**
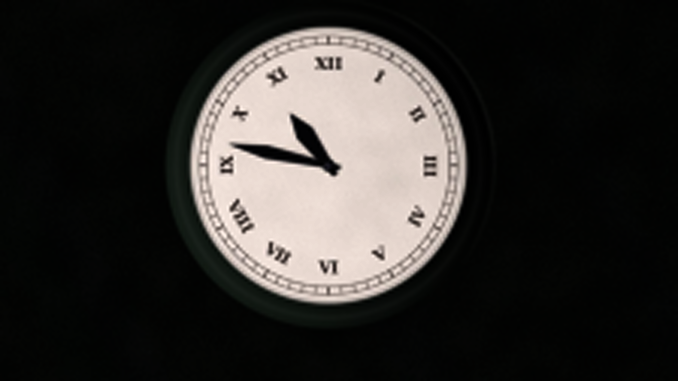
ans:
**10:47**
